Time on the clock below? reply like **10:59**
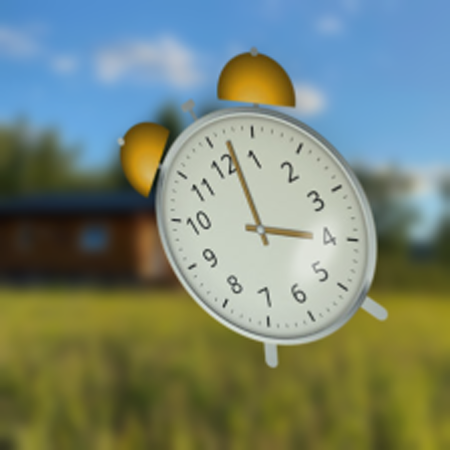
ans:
**4:02**
